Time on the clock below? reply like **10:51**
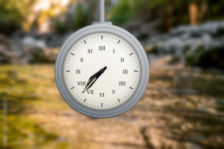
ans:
**7:37**
